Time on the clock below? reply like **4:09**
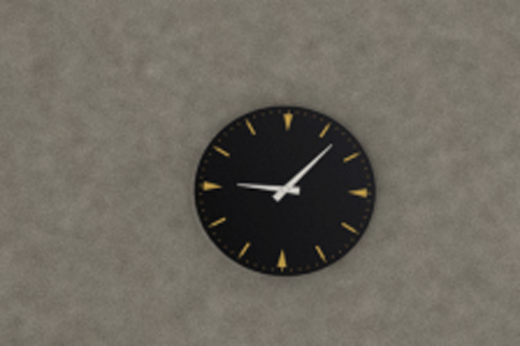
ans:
**9:07**
